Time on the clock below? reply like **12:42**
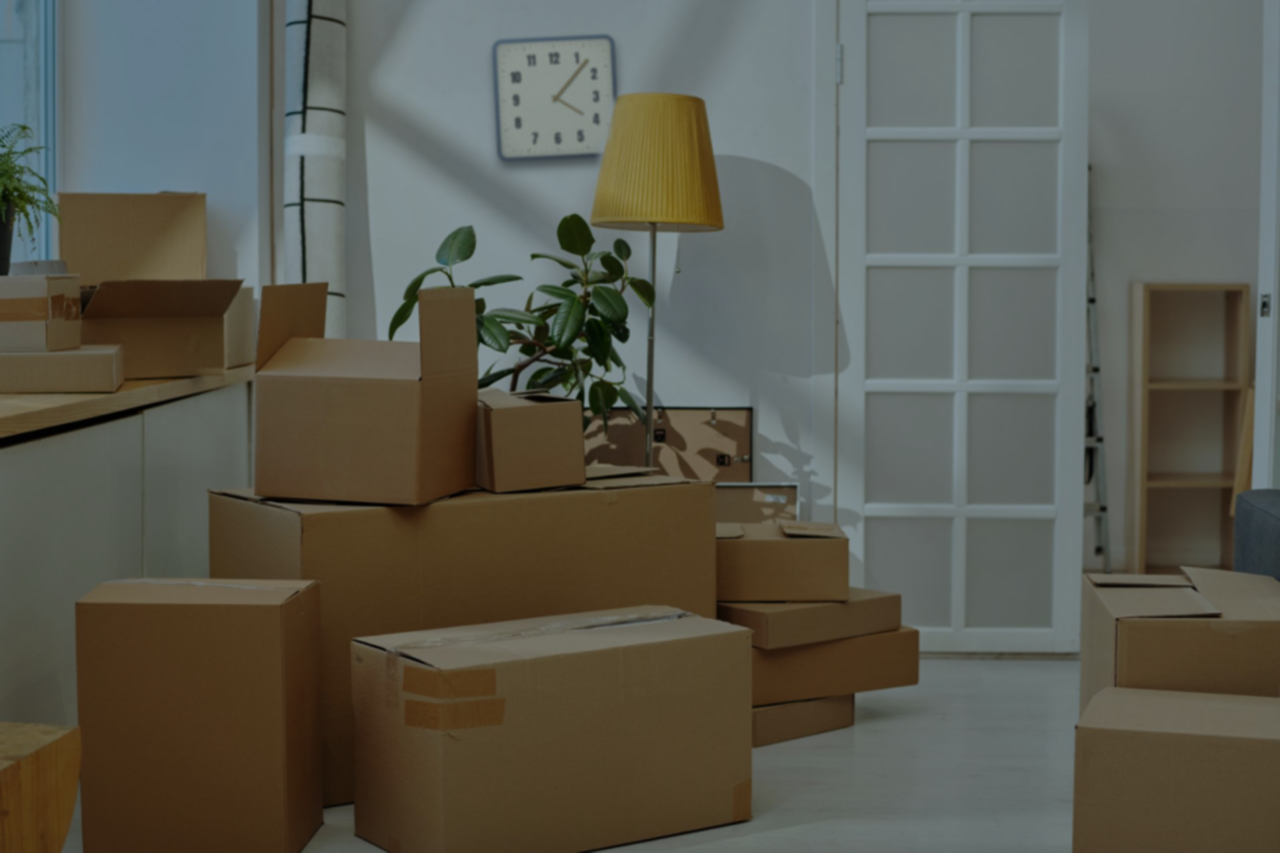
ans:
**4:07**
